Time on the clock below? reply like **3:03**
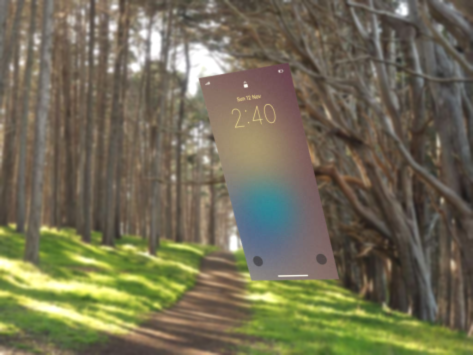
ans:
**2:40**
